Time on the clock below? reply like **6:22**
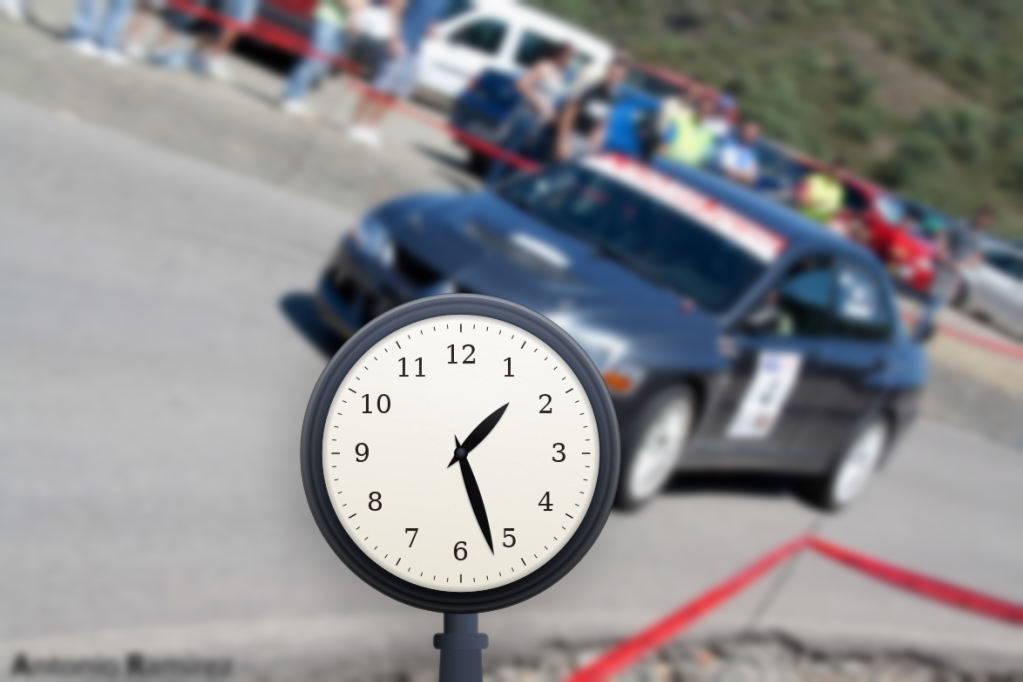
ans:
**1:27**
